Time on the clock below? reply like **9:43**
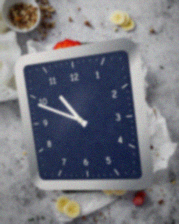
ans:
**10:49**
